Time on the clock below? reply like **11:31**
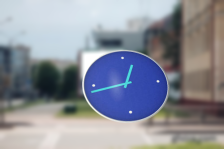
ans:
**12:43**
